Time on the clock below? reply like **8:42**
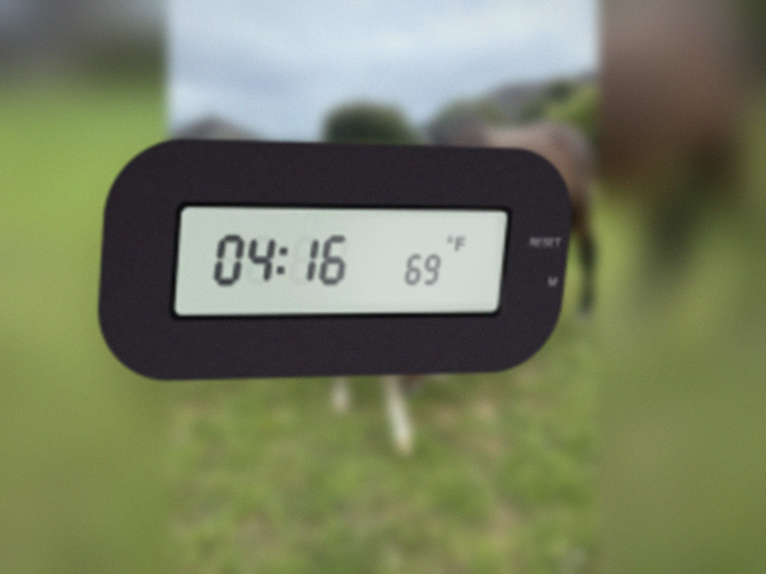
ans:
**4:16**
